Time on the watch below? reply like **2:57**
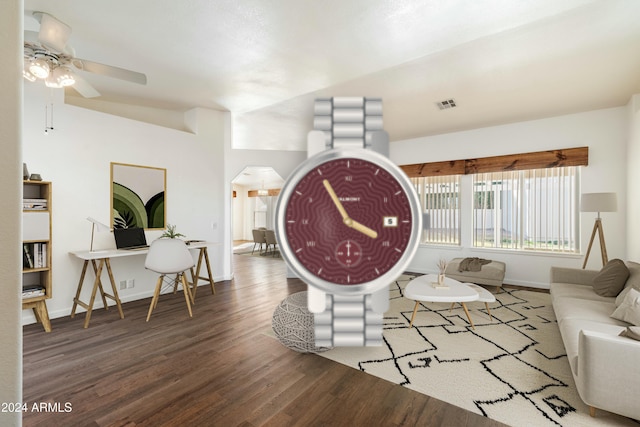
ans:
**3:55**
